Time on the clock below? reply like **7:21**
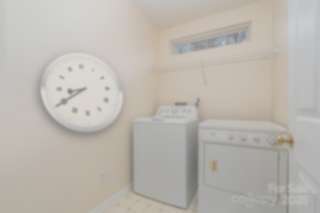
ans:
**8:40**
